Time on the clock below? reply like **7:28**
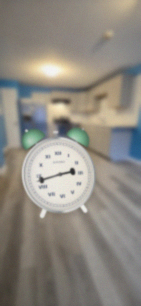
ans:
**2:43**
